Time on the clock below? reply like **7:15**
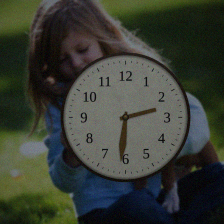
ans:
**2:31**
